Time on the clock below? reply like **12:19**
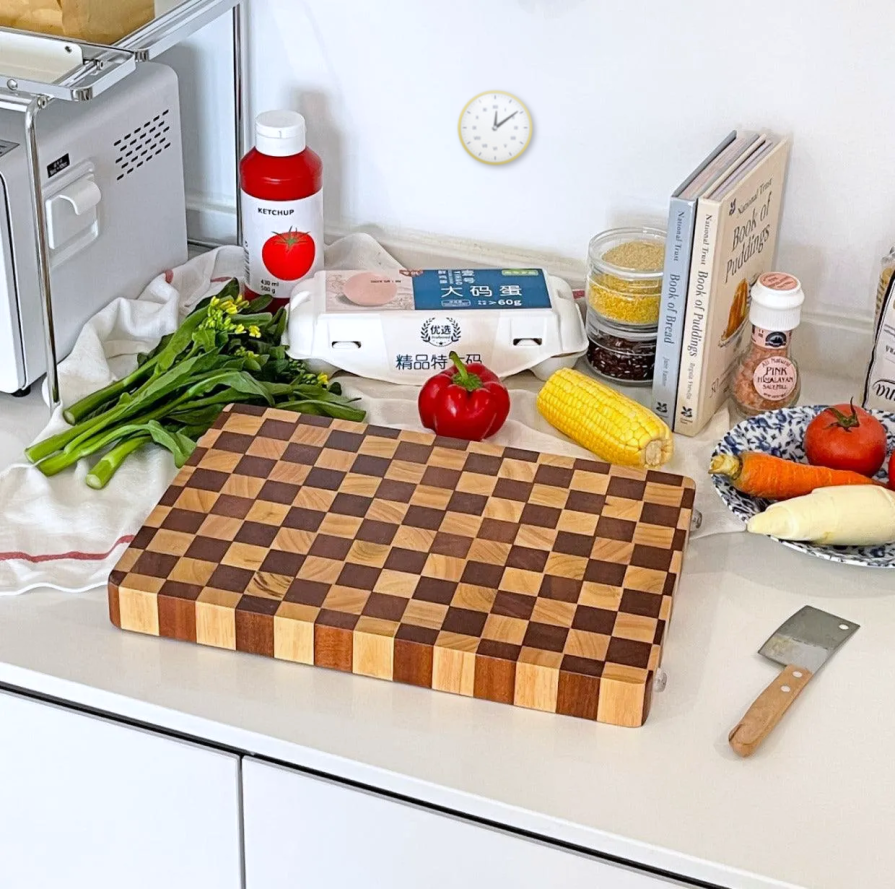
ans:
**12:09**
